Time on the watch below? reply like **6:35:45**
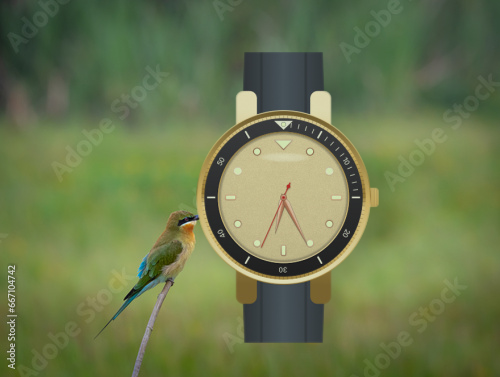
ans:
**6:25:34**
